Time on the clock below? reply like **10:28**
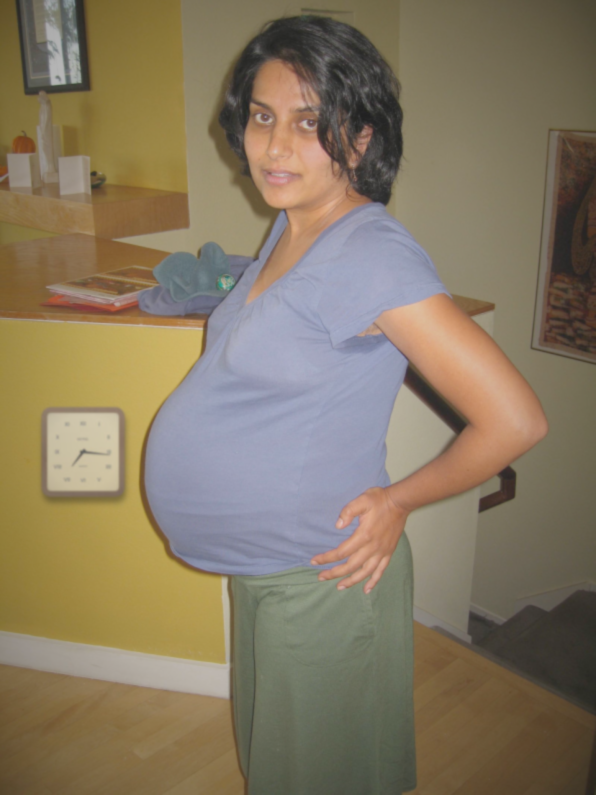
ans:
**7:16**
